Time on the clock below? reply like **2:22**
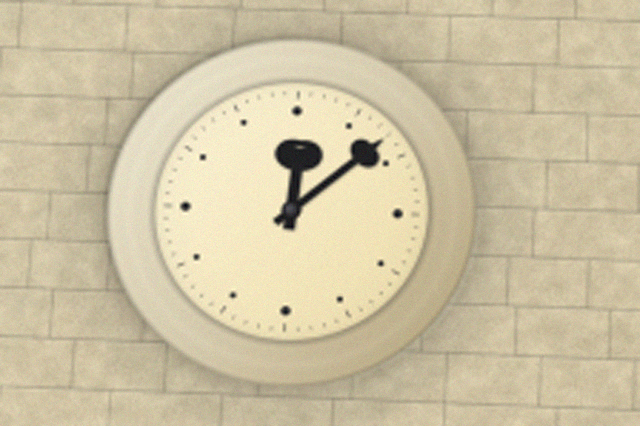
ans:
**12:08**
